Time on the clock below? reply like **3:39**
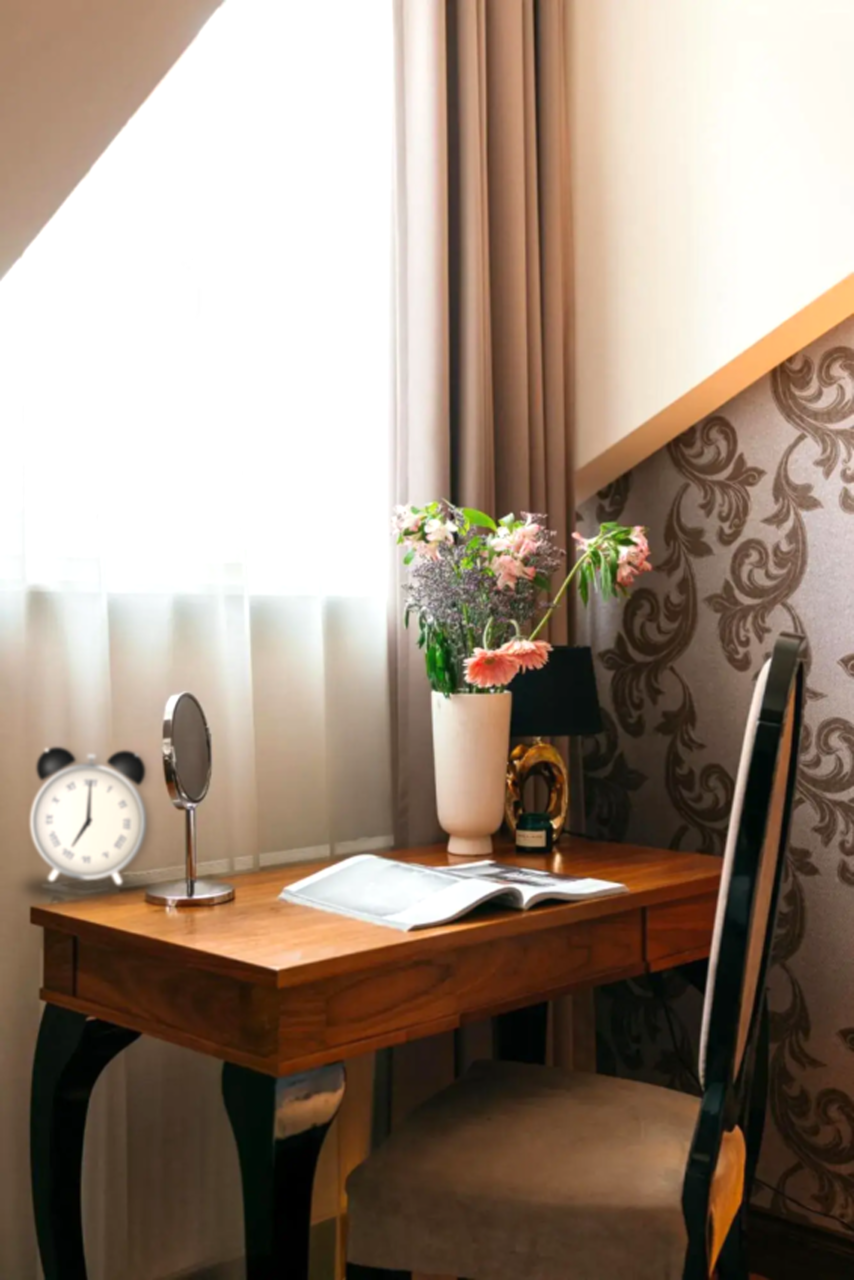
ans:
**7:00**
